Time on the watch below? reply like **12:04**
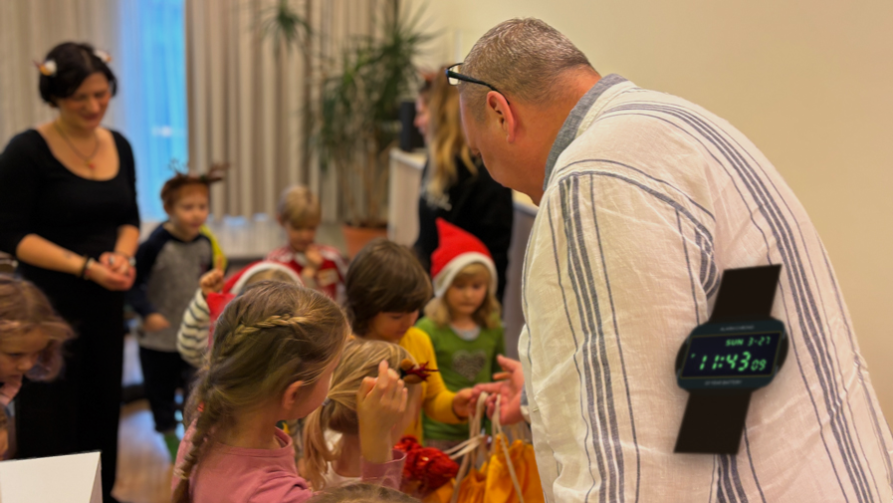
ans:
**11:43**
